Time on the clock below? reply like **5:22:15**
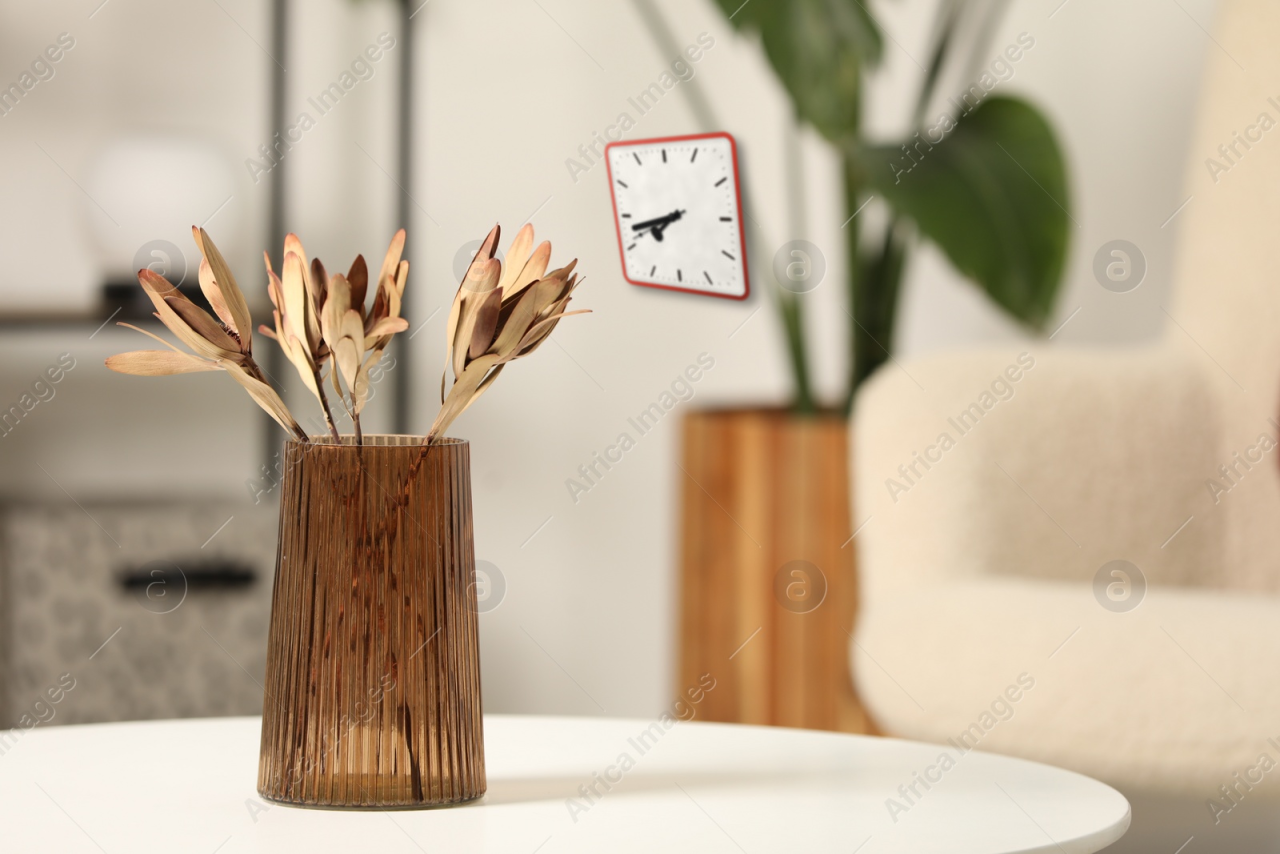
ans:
**7:42:41**
